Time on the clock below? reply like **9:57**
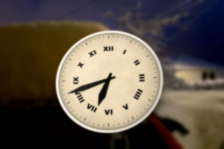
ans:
**6:42**
